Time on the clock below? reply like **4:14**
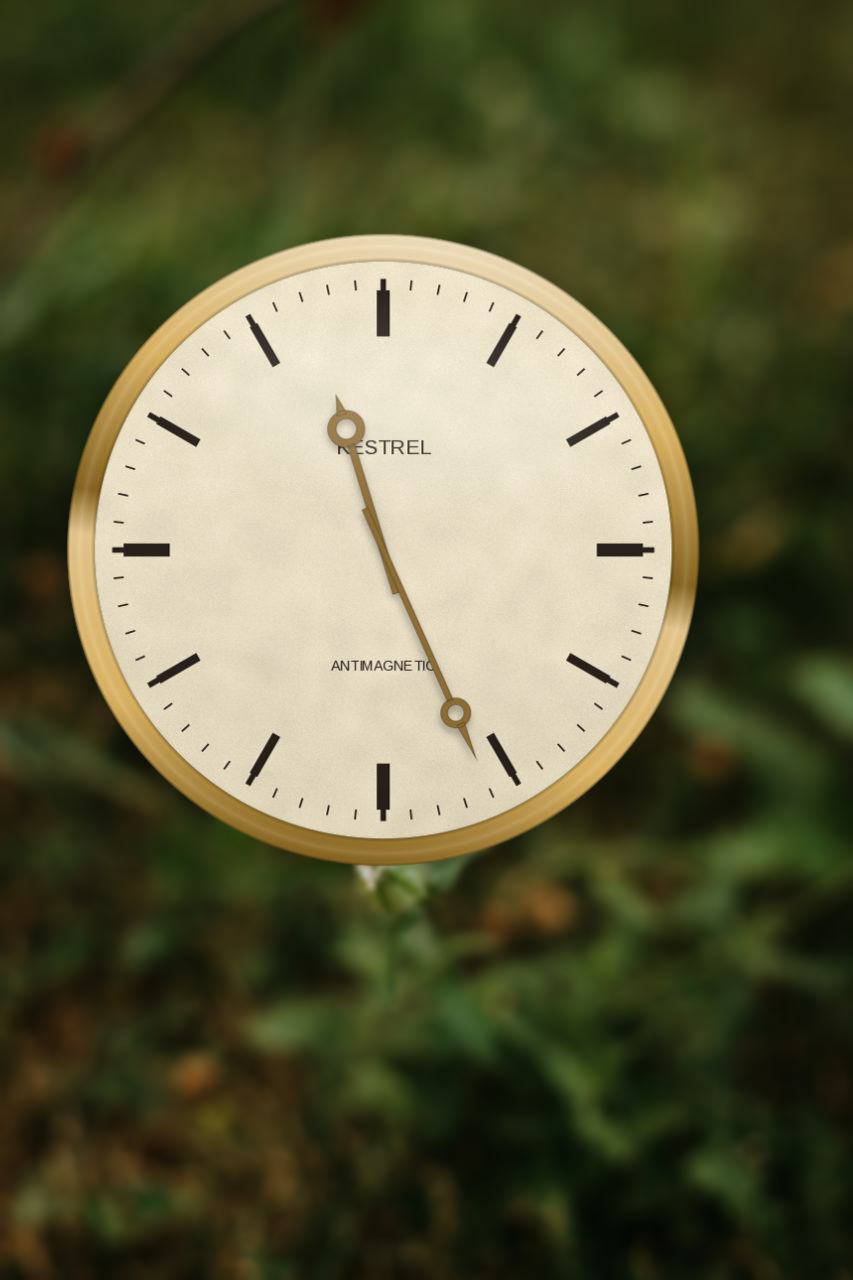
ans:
**11:26**
